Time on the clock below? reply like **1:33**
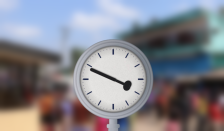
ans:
**3:49**
